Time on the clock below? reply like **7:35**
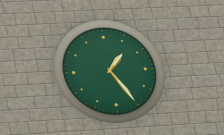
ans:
**1:25**
